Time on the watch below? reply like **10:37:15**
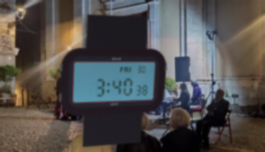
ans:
**3:40:38**
